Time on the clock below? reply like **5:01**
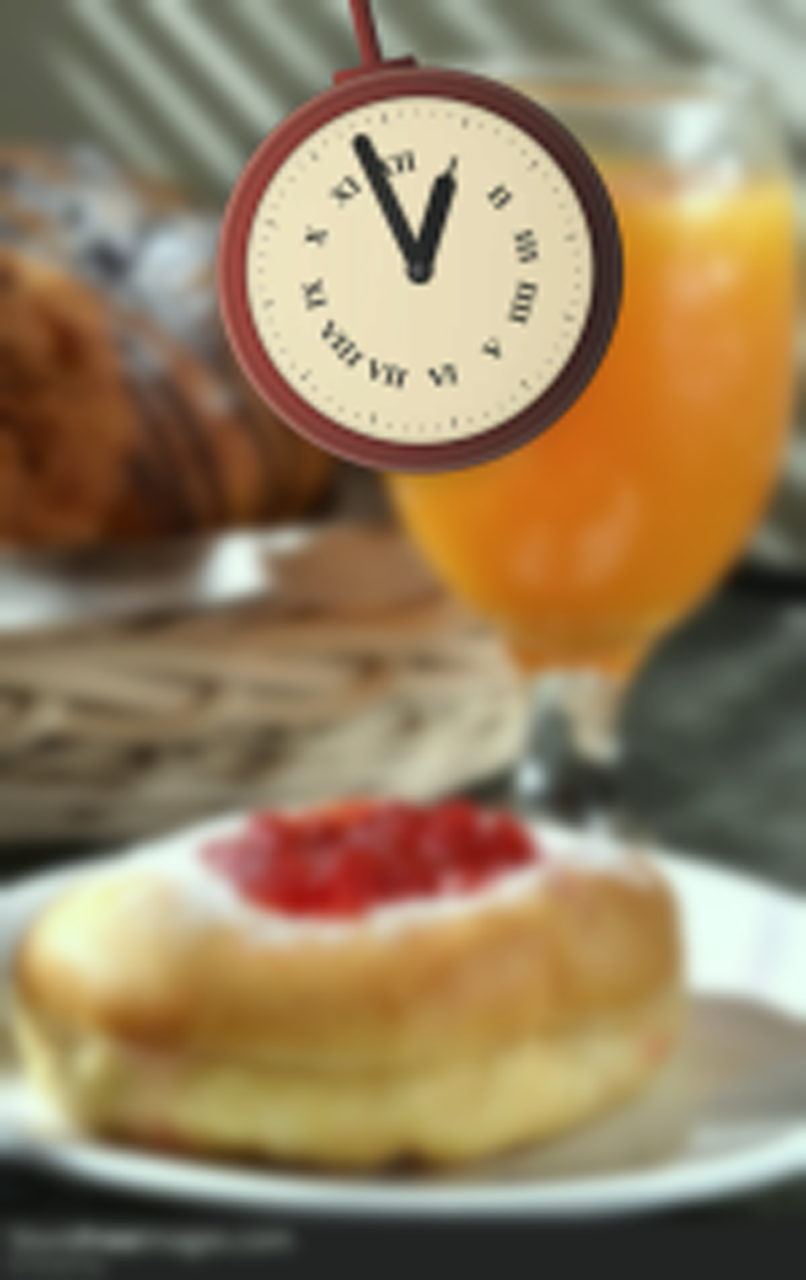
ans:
**12:58**
